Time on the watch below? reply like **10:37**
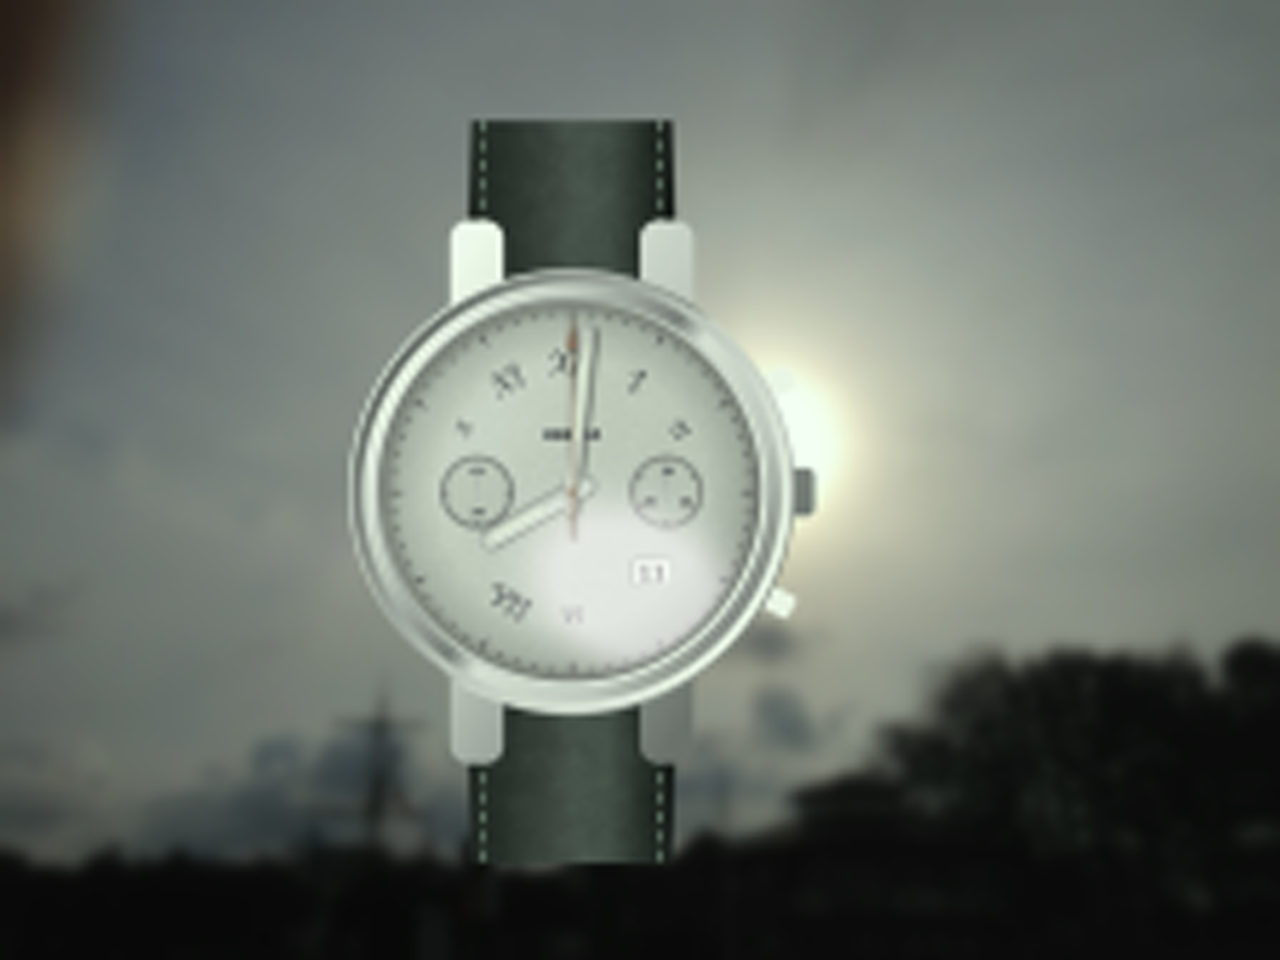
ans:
**8:01**
